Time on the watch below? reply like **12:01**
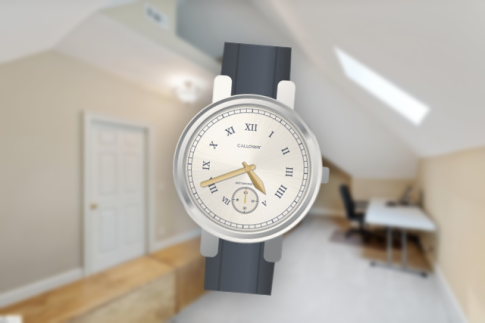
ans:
**4:41**
